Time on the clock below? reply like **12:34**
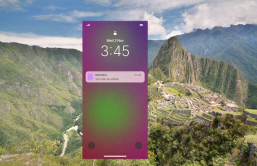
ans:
**3:45**
